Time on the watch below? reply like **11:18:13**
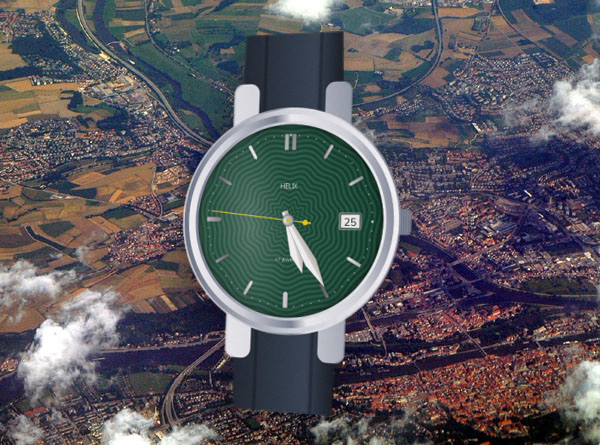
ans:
**5:24:46**
